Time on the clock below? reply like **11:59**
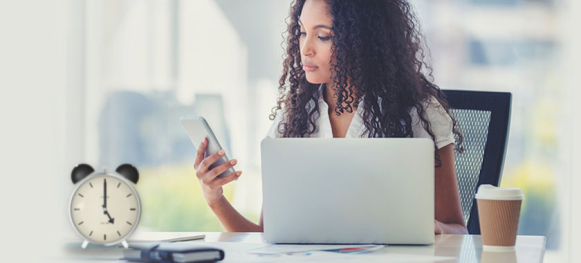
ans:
**5:00**
